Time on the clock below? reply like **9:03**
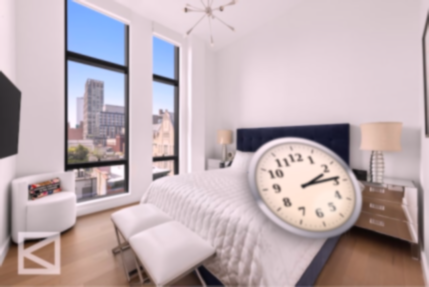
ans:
**2:14**
